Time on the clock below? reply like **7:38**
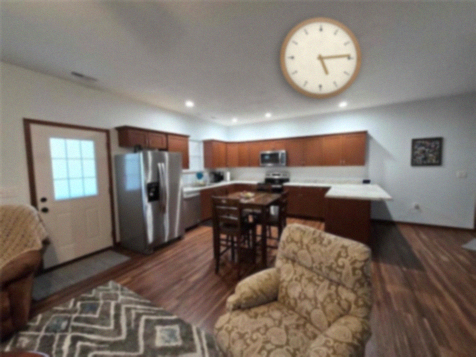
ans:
**5:14**
